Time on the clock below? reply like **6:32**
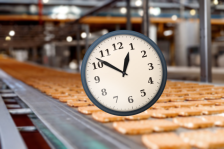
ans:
**12:52**
